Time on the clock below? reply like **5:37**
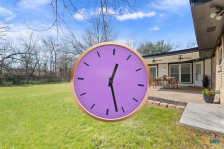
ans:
**12:27**
